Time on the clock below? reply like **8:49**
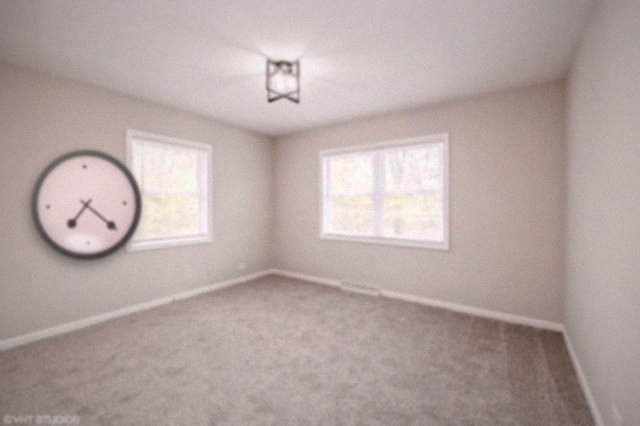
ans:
**7:22**
